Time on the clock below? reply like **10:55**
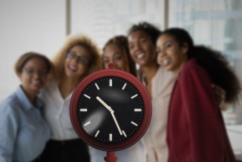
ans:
**10:26**
